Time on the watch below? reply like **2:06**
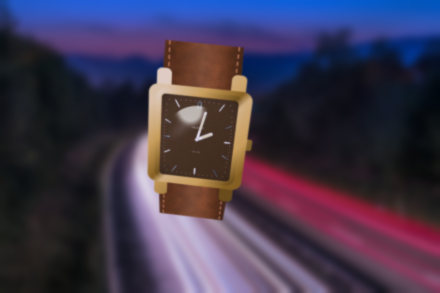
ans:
**2:02**
